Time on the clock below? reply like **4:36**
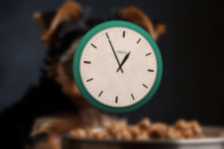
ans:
**12:55**
